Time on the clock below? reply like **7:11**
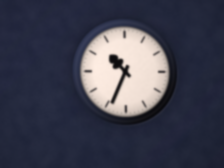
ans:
**10:34**
